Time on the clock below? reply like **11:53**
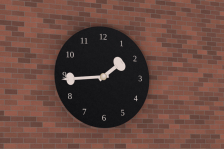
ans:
**1:44**
